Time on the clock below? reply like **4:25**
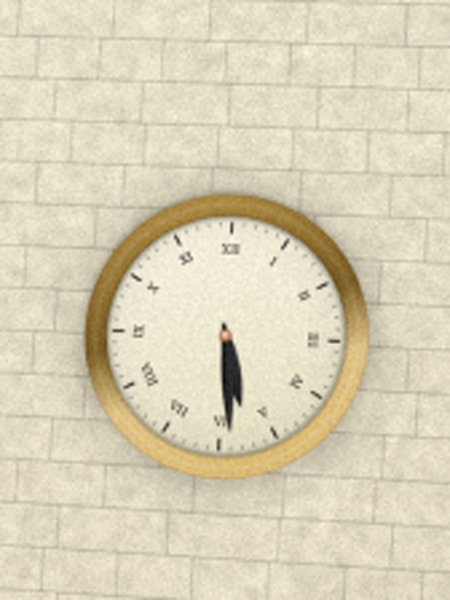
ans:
**5:29**
